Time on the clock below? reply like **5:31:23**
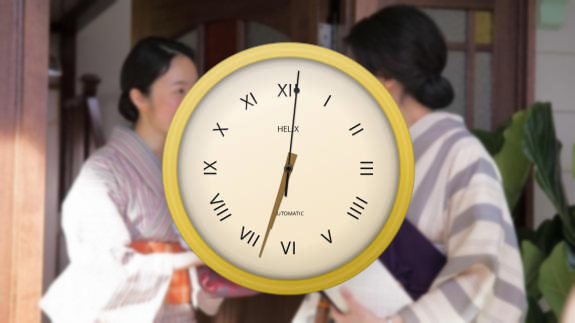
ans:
**6:33:01**
